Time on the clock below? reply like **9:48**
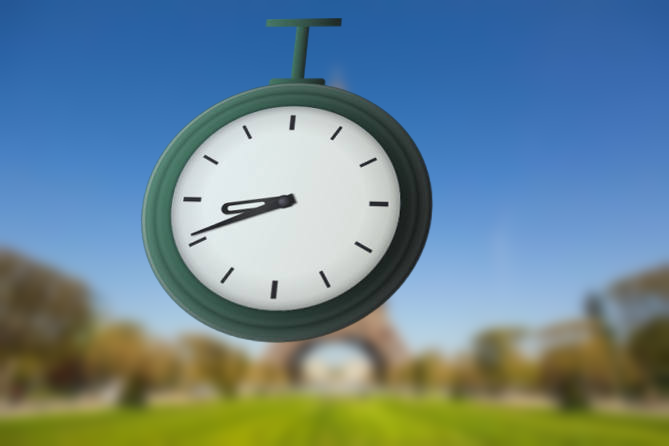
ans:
**8:41**
